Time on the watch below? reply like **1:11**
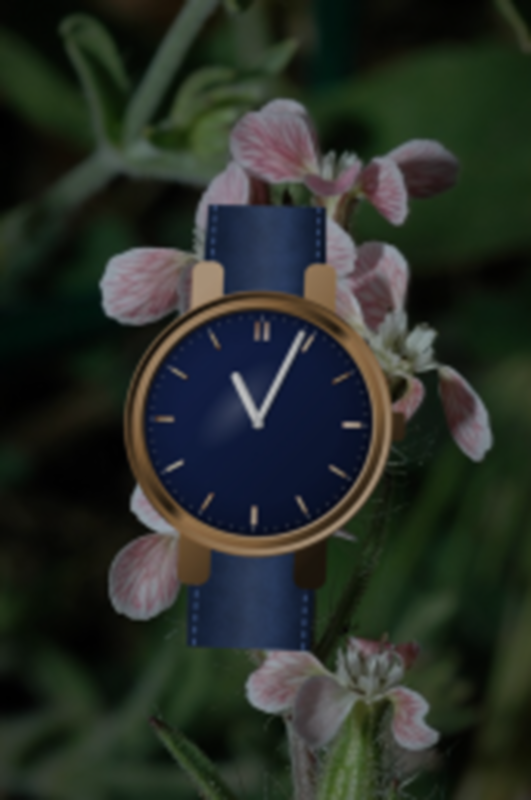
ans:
**11:04**
